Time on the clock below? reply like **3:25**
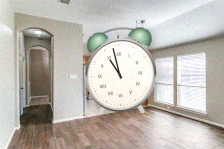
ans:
**10:58**
